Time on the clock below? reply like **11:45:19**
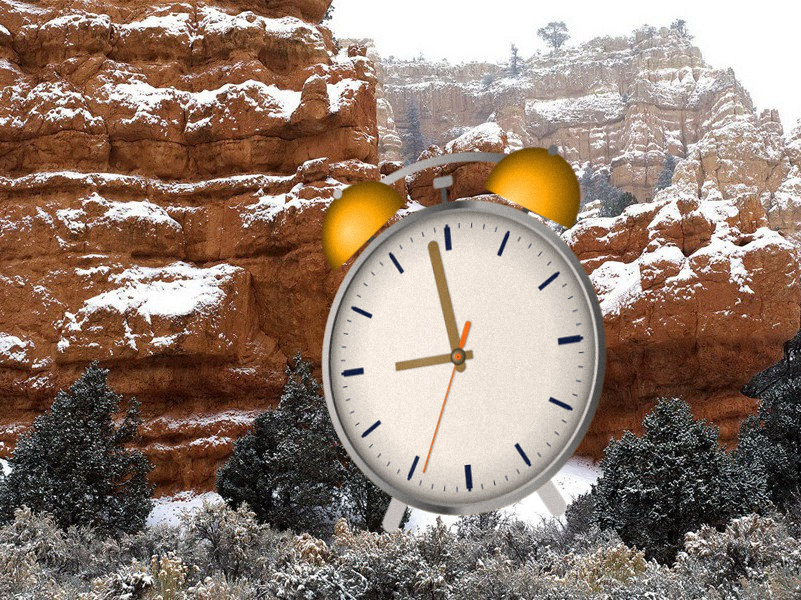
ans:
**8:58:34**
